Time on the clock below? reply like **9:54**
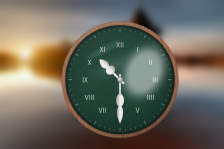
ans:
**10:30**
